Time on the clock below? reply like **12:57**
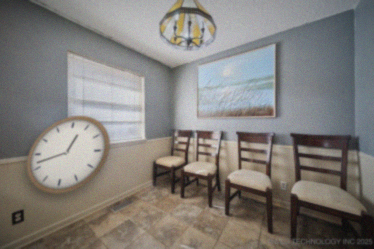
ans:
**12:42**
